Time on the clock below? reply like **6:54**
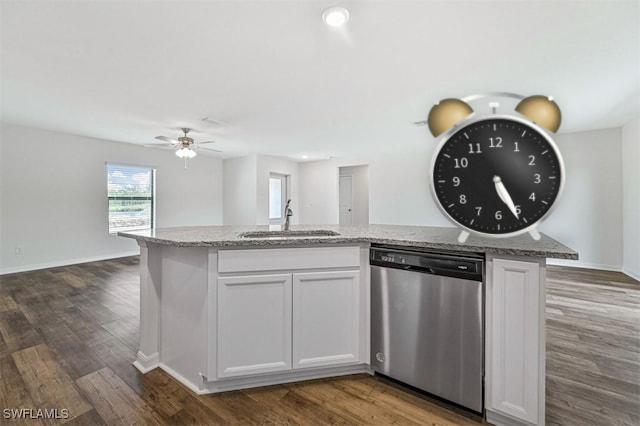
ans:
**5:26**
